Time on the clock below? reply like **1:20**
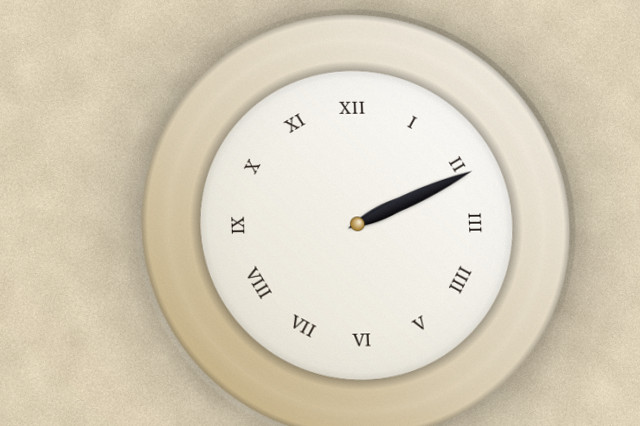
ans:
**2:11**
